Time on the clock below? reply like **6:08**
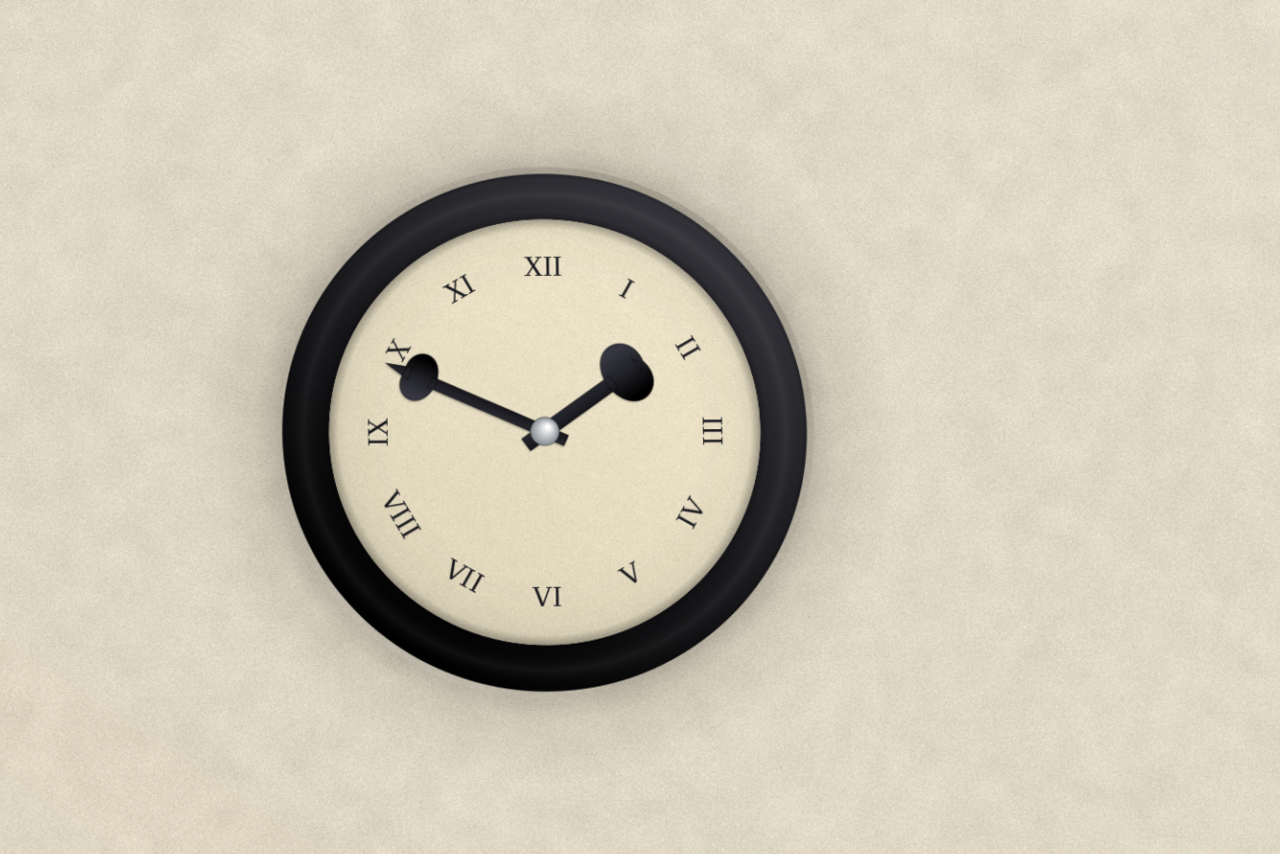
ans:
**1:49**
